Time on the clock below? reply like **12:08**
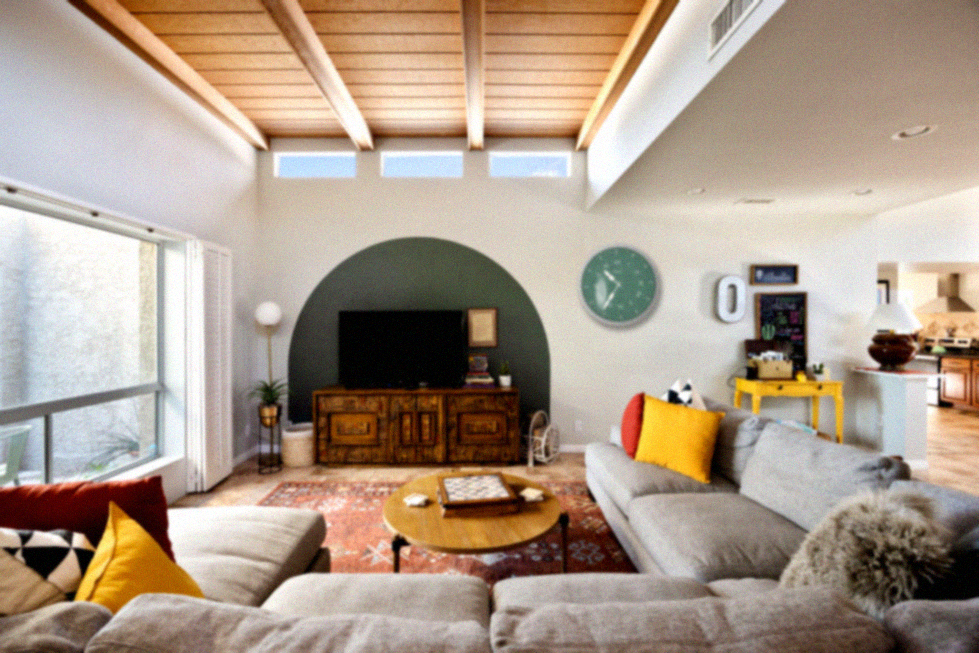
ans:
**10:36**
